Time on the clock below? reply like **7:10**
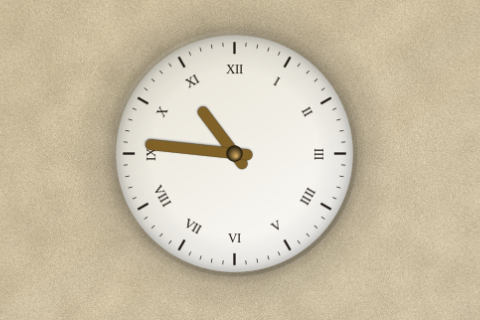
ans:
**10:46**
